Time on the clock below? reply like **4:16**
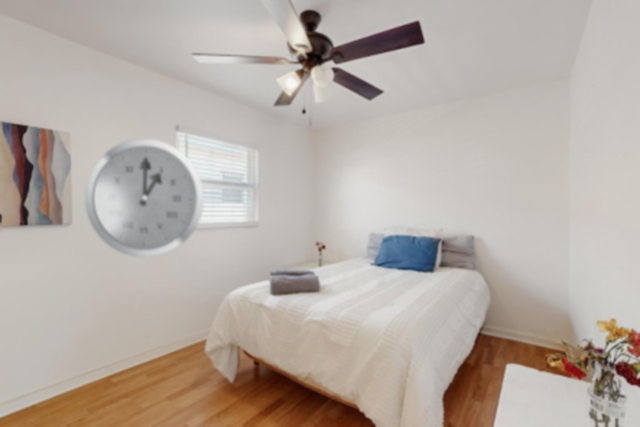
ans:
**1:00**
